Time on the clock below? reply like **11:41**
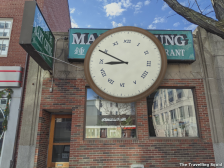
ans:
**8:49**
